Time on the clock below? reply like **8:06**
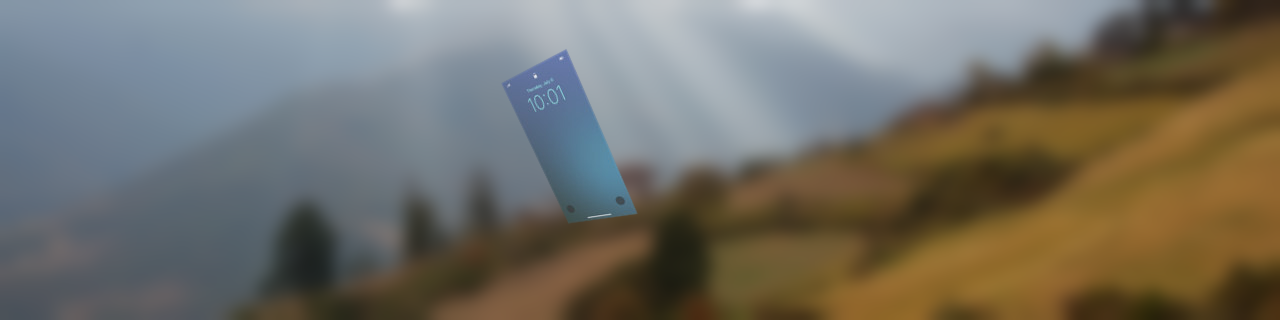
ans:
**10:01**
